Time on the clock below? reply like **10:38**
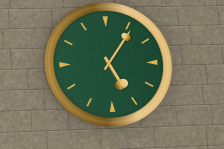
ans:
**5:06**
